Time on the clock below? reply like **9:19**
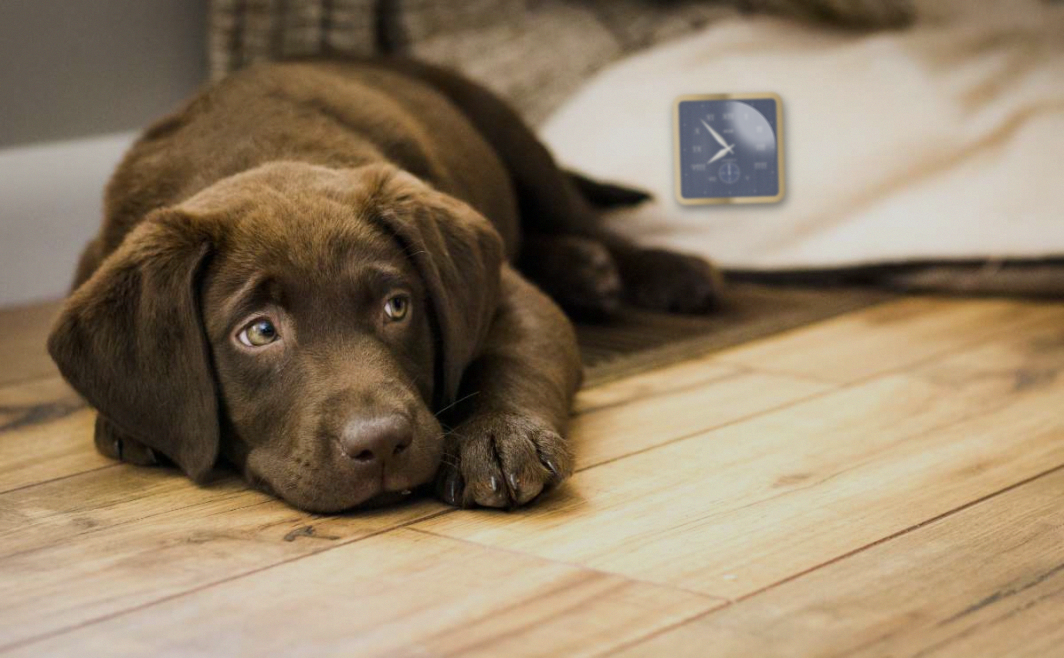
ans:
**7:53**
